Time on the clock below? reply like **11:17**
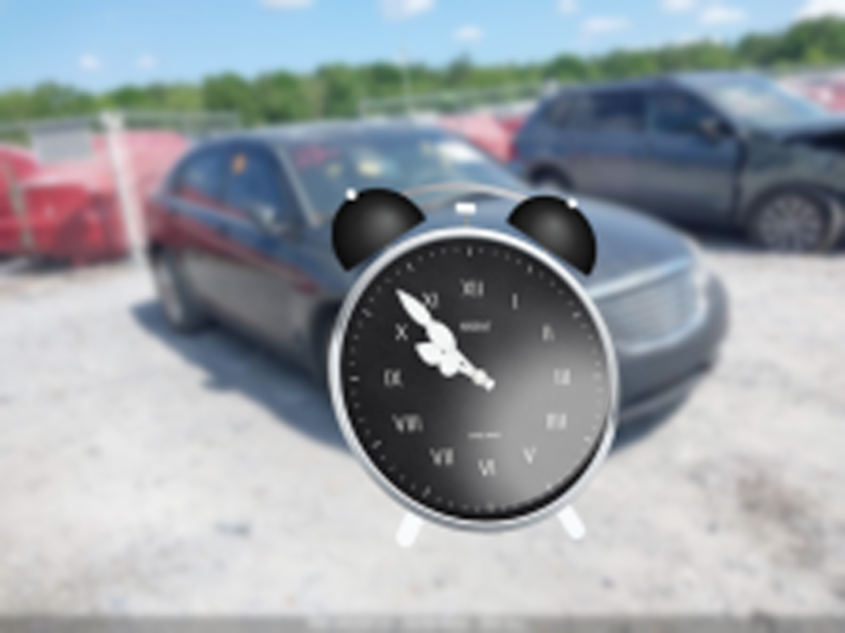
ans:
**9:53**
